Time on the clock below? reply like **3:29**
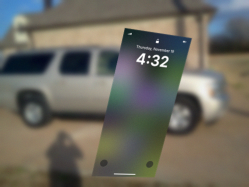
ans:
**4:32**
